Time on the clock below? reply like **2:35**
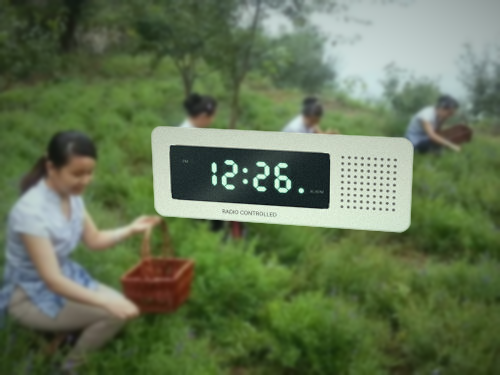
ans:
**12:26**
